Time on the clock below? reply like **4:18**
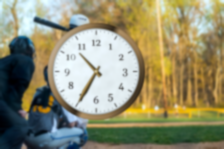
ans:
**10:35**
